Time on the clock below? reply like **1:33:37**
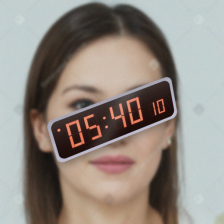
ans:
**5:40:10**
